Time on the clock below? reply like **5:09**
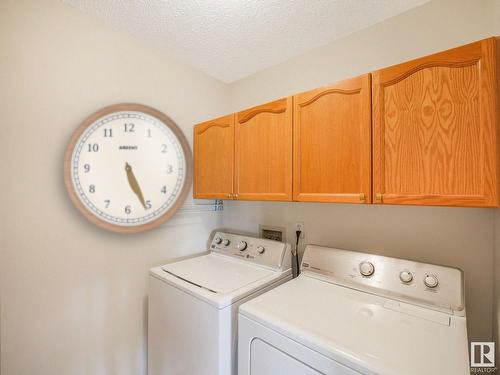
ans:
**5:26**
